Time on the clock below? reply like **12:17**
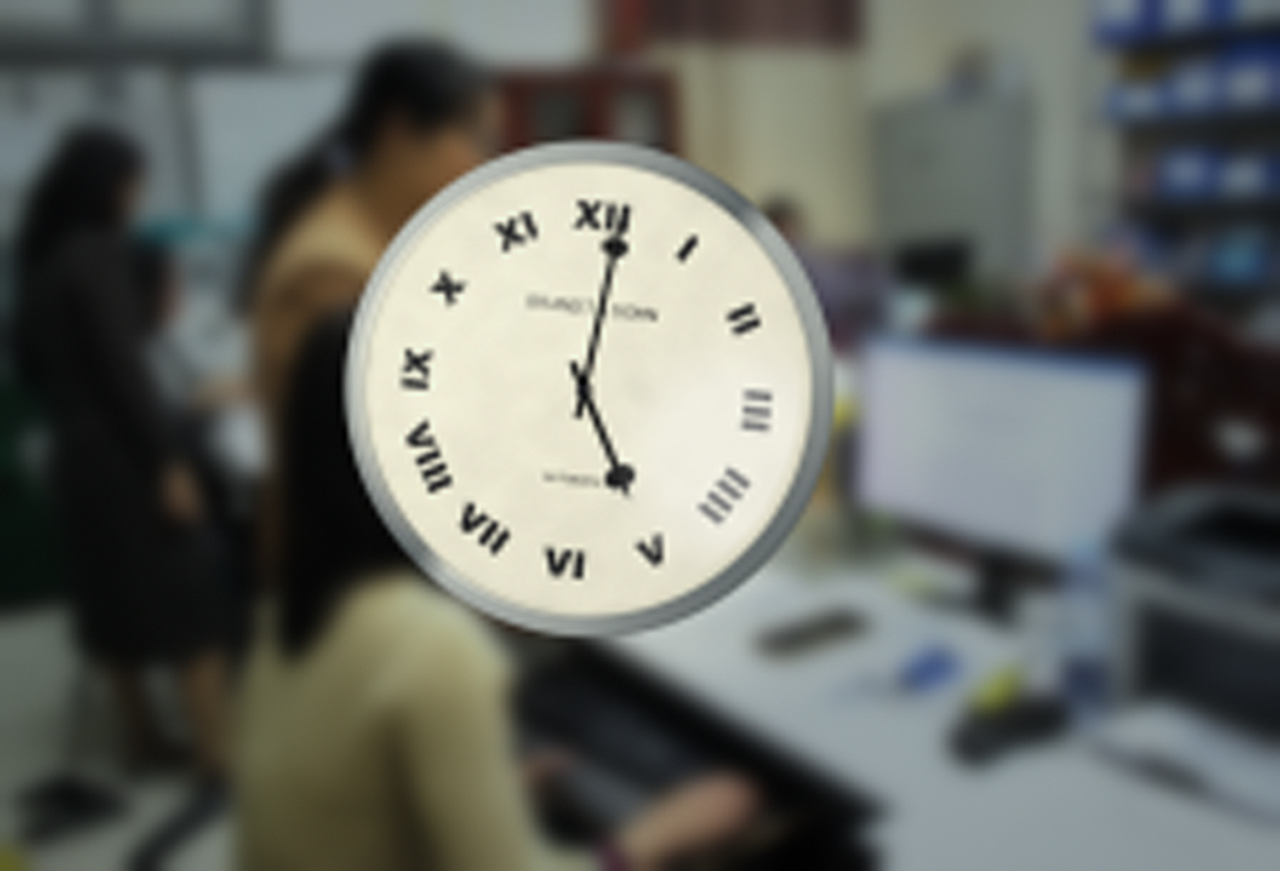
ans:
**5:01**
